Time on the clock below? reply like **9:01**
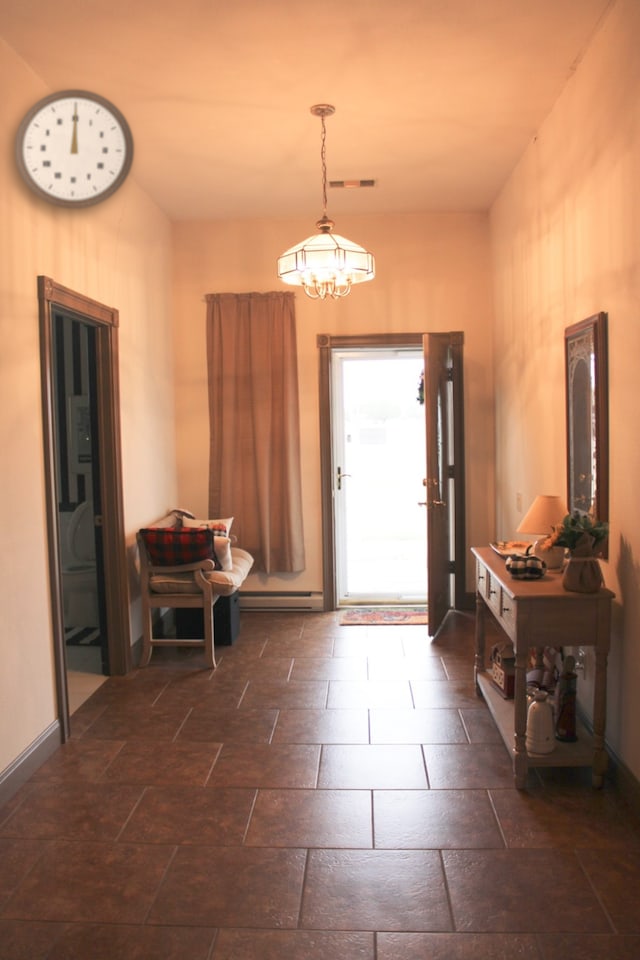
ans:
**12:00**
